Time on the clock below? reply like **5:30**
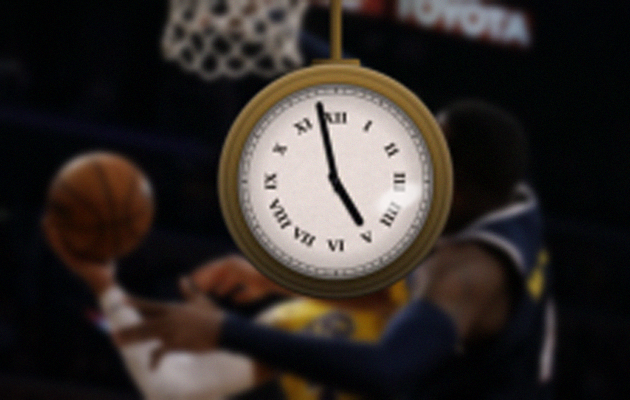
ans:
**4:58**
